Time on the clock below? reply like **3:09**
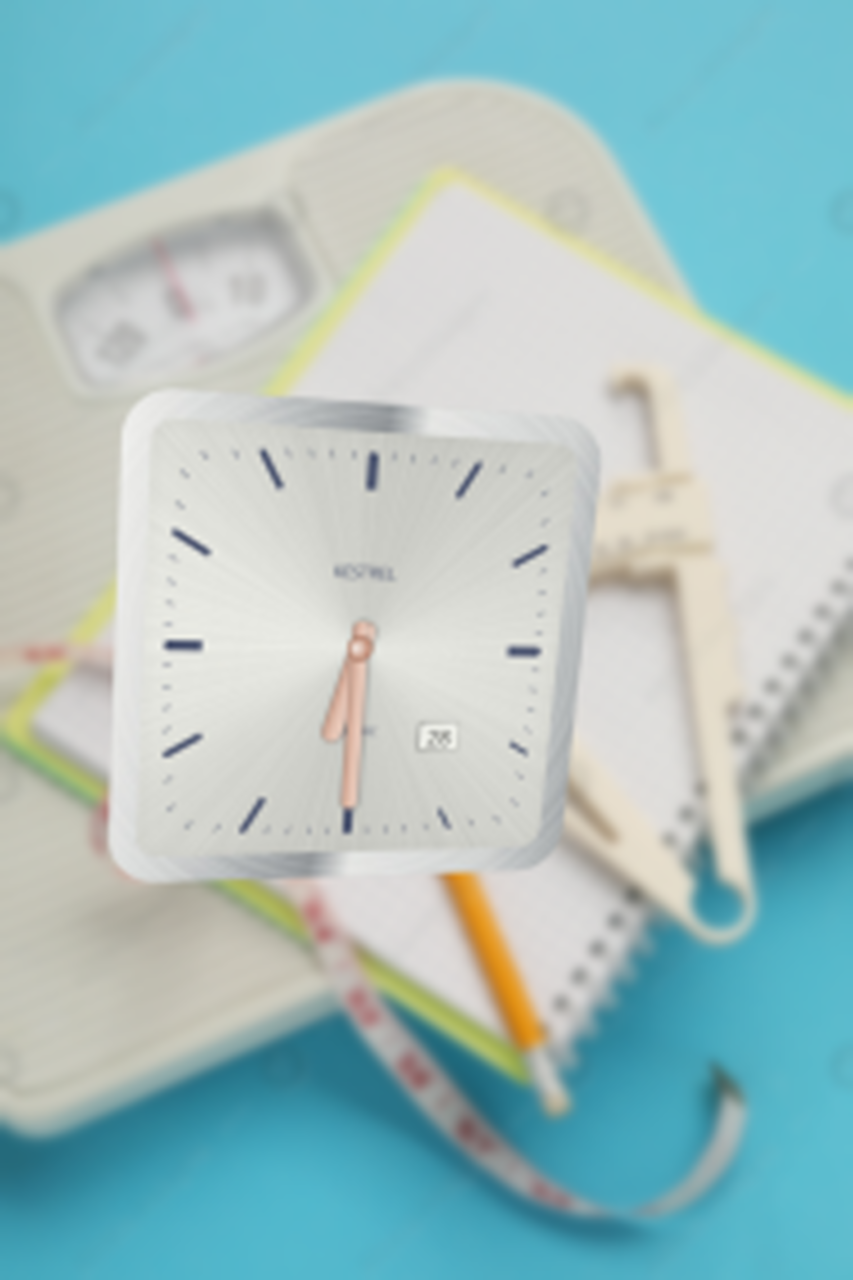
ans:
**6:30**
